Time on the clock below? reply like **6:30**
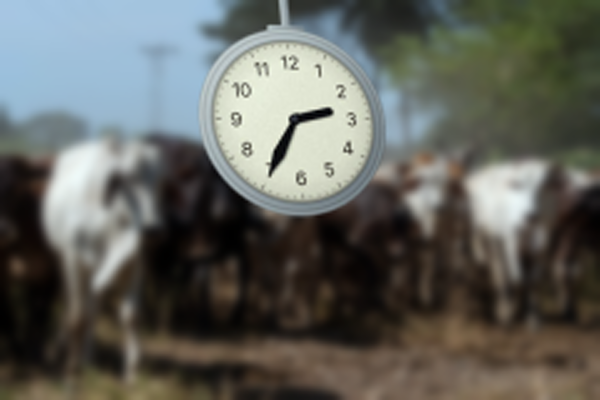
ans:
**2:35**
